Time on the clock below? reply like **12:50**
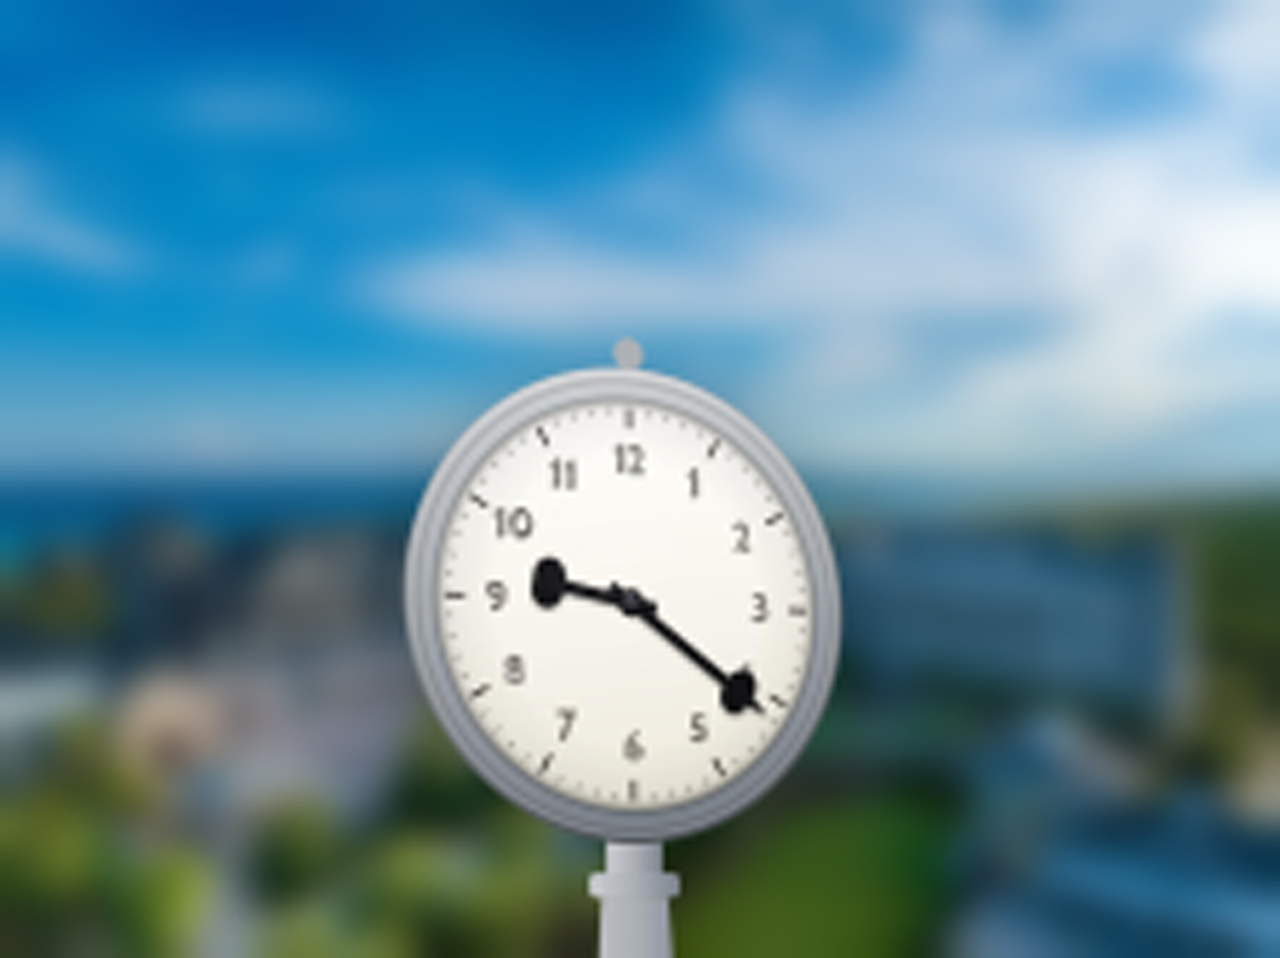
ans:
**9:21**
